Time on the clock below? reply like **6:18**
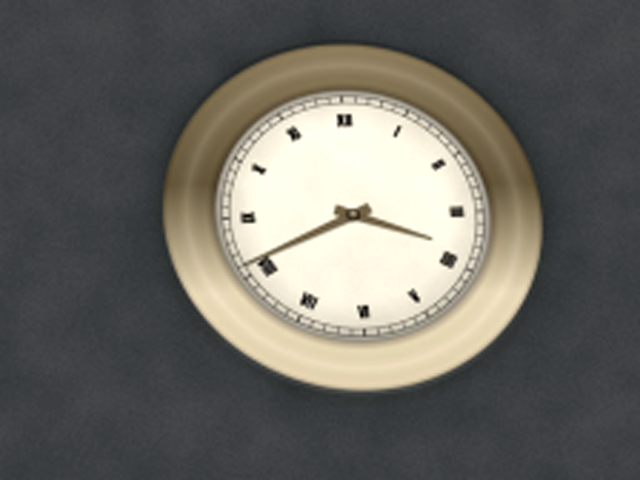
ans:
**3:41**
